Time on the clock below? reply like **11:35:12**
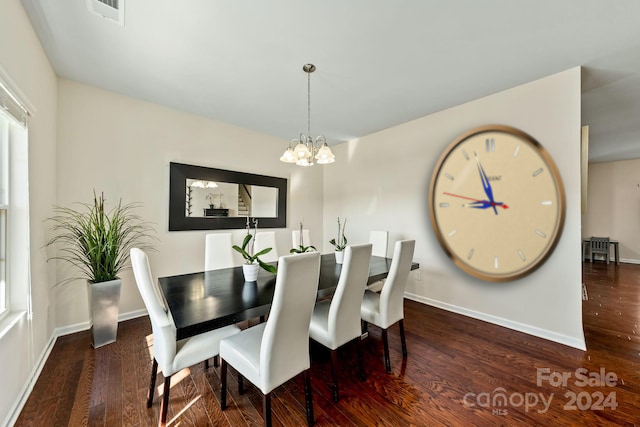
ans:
**8:56:47**
